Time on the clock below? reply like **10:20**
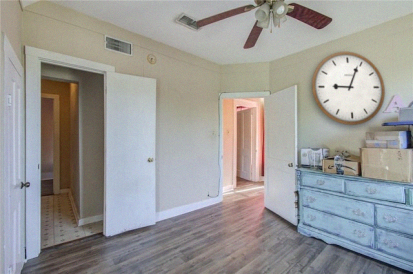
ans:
**9:04**
